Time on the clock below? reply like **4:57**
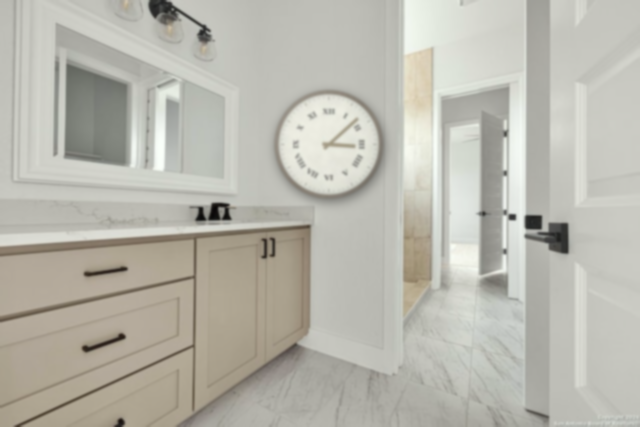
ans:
**3:08**
